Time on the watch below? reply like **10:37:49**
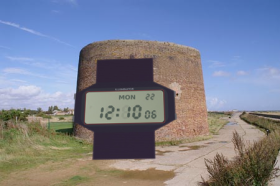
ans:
**12:10:06**
